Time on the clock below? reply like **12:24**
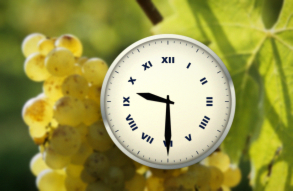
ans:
**9:30**
